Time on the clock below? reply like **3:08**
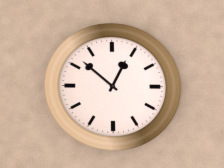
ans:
**12:52**
